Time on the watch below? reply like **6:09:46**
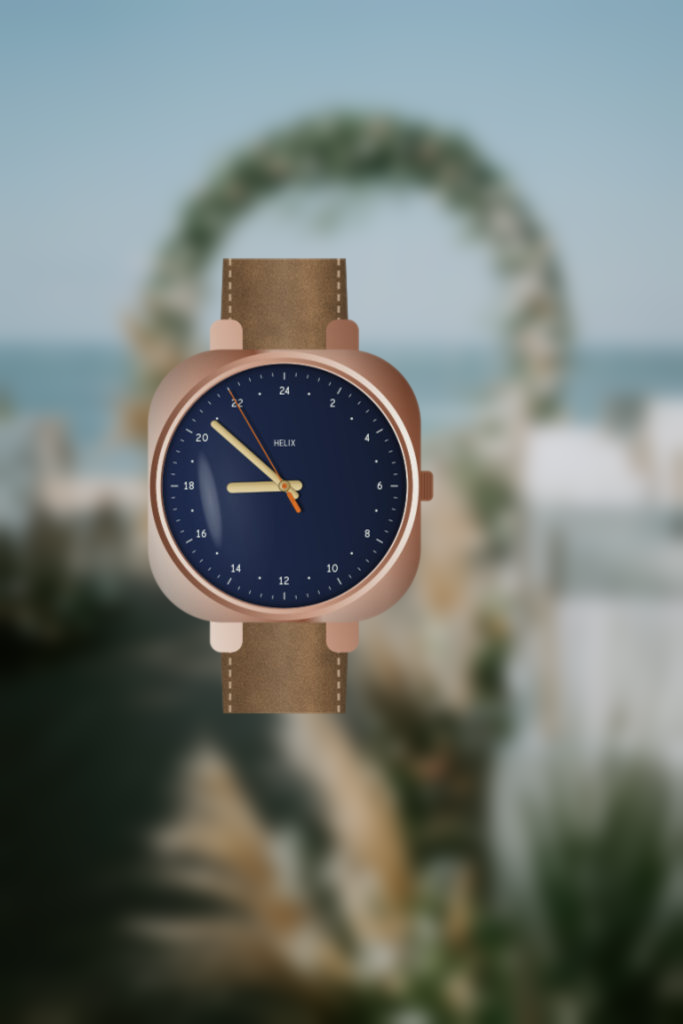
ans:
**17:51:55**
